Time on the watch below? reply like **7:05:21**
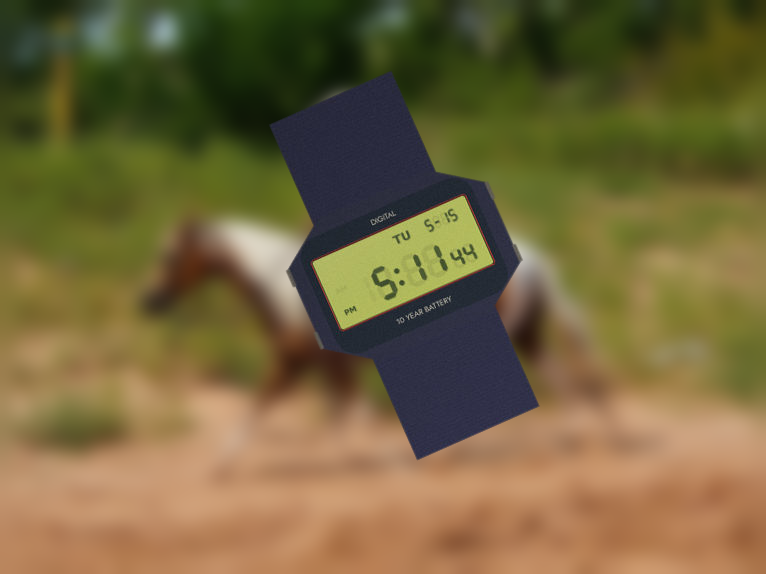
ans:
**5:11:44**
